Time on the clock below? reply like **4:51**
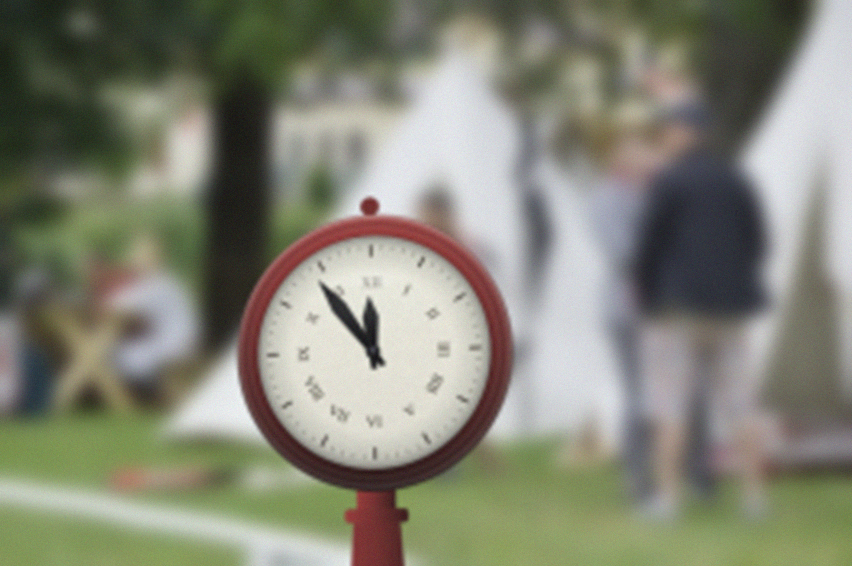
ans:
**11:54**
